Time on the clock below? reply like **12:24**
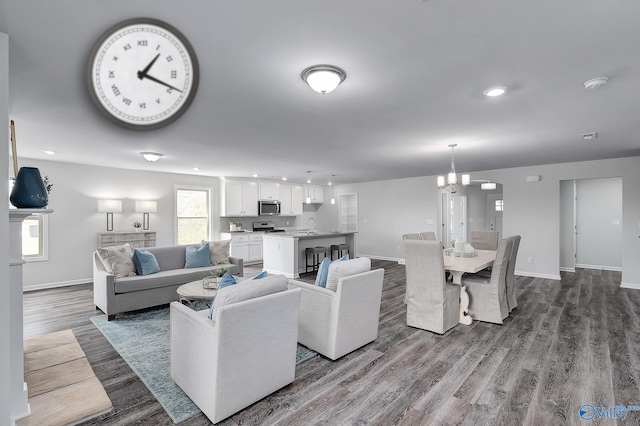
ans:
**1:19**
